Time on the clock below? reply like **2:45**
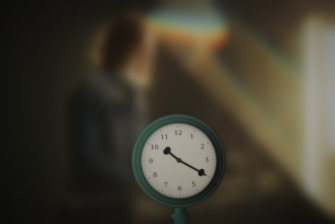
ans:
**10:20**
